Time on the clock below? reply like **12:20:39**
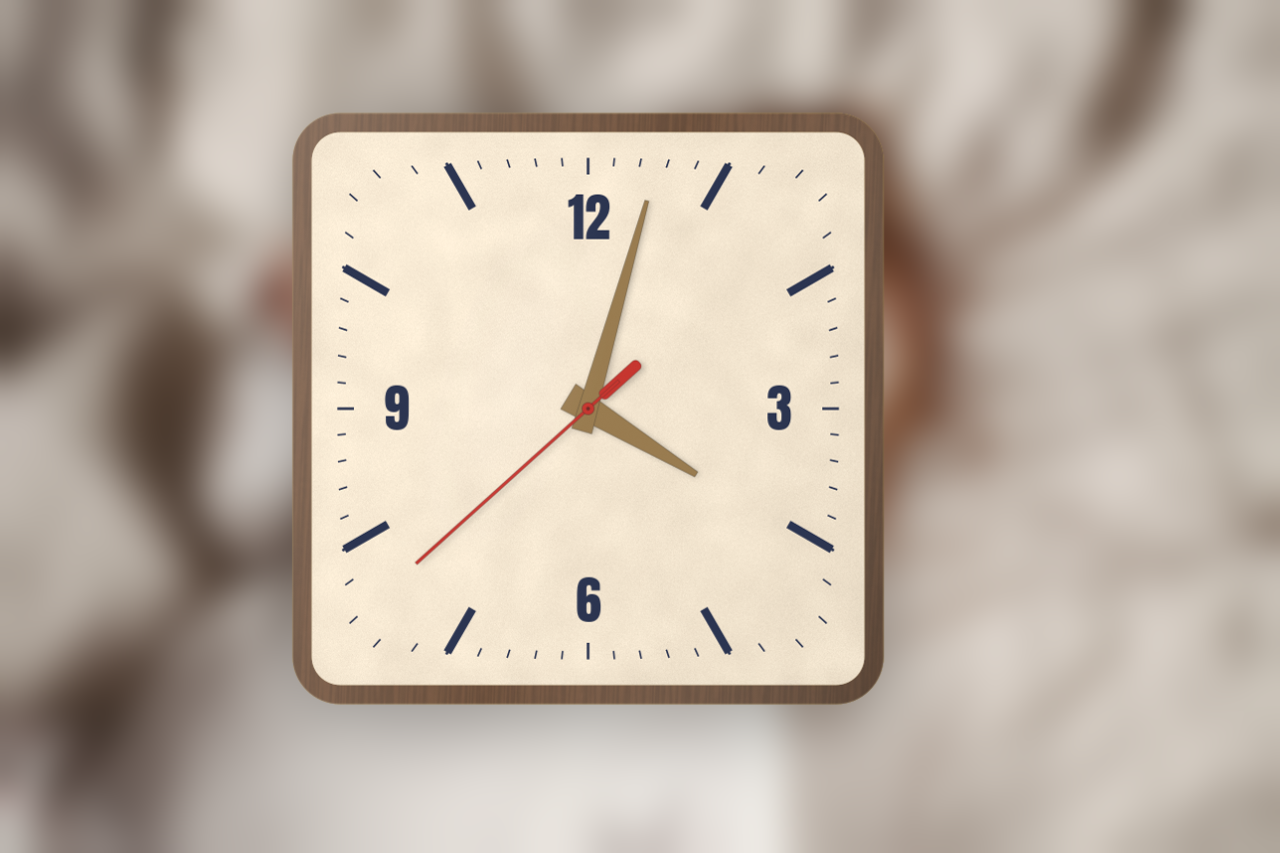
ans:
**4:02:38**
